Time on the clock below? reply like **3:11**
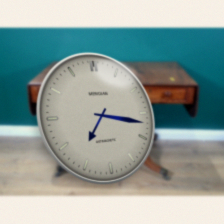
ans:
**7:17**
